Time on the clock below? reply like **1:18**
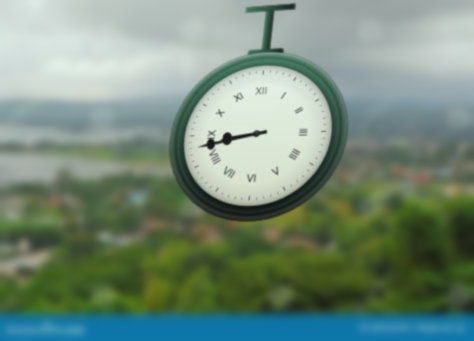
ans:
**8:43**
